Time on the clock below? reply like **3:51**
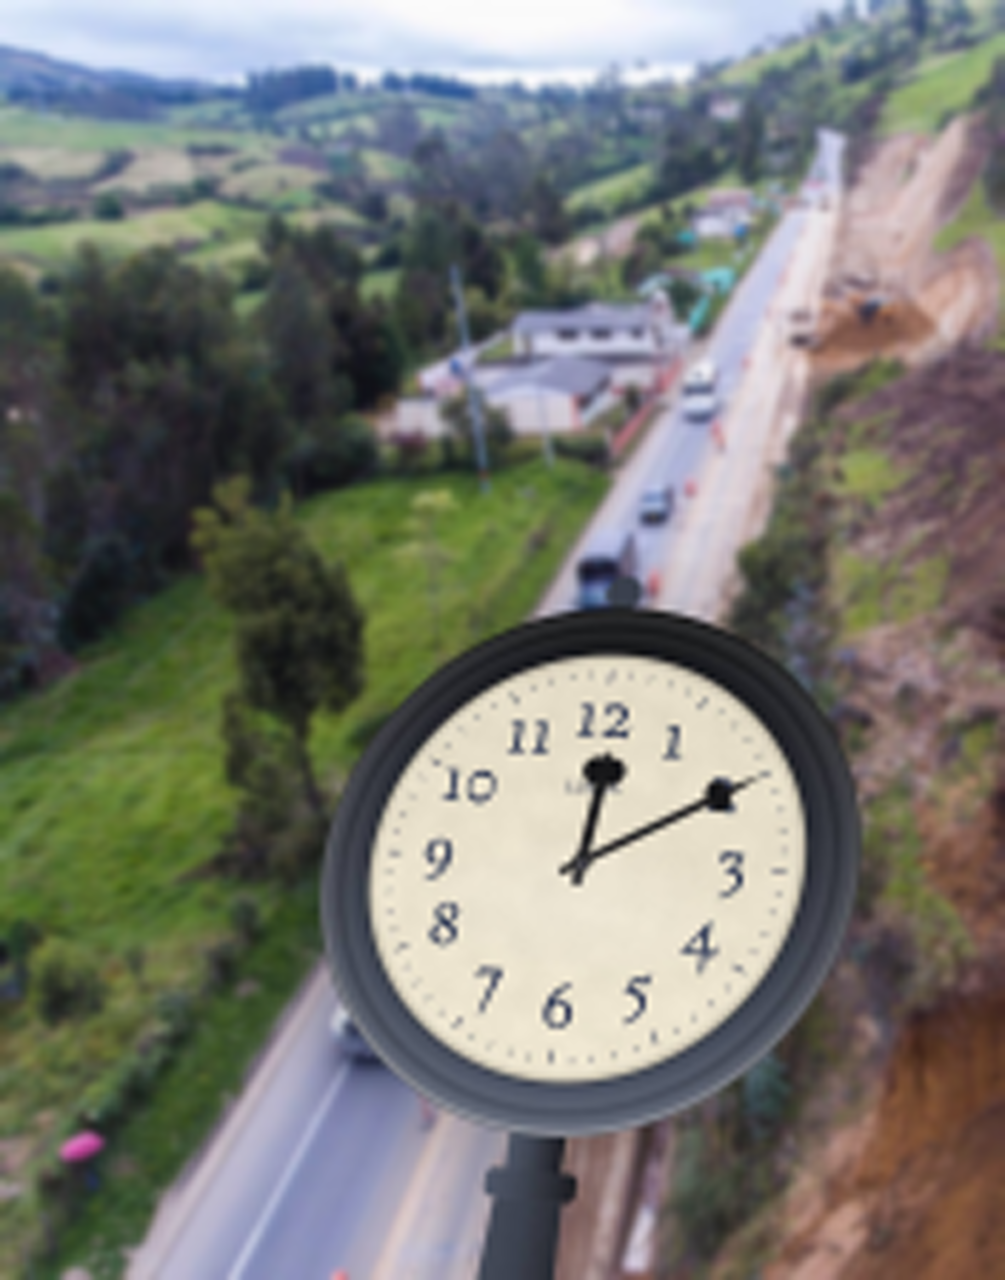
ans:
**12:10**
